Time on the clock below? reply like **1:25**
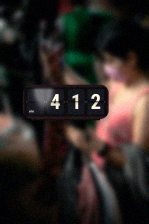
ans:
**4:12**
